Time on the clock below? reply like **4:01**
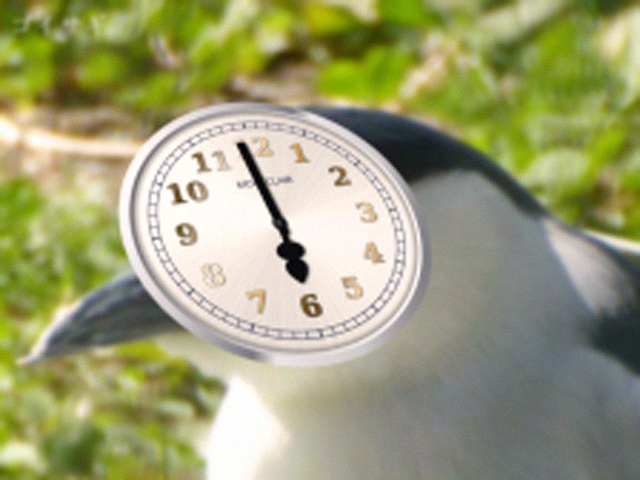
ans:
**5:59**
